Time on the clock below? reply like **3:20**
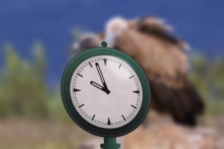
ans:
**9:57**
